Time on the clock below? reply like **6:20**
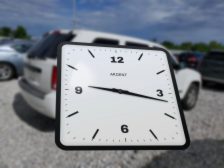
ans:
**9:17**
